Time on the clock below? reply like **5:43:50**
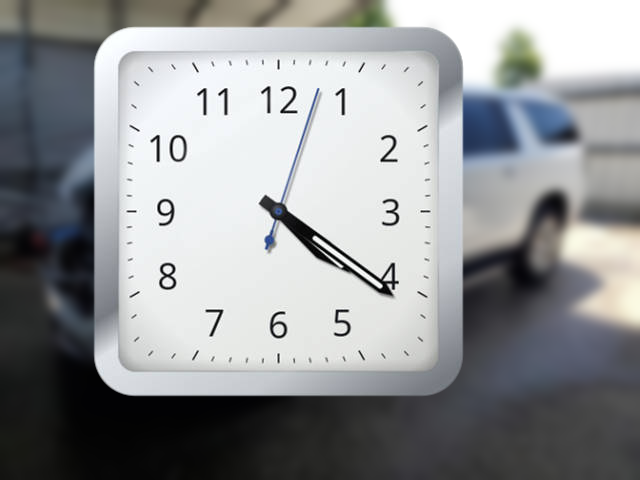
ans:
**4:21:03**
